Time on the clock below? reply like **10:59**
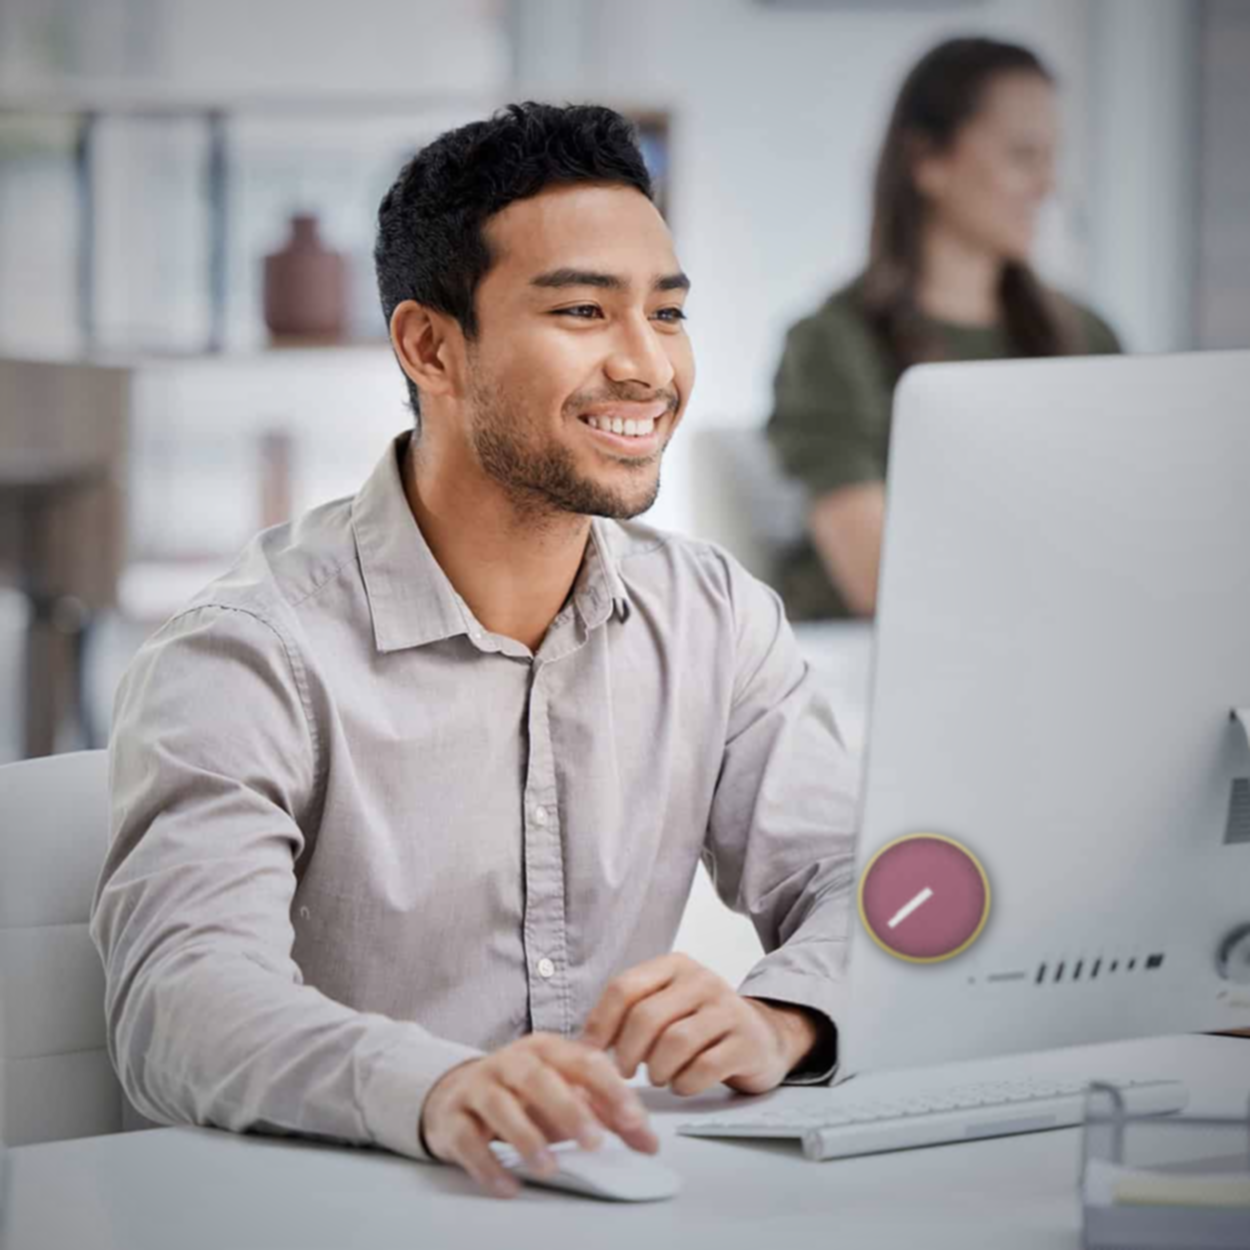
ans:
**7:38**
